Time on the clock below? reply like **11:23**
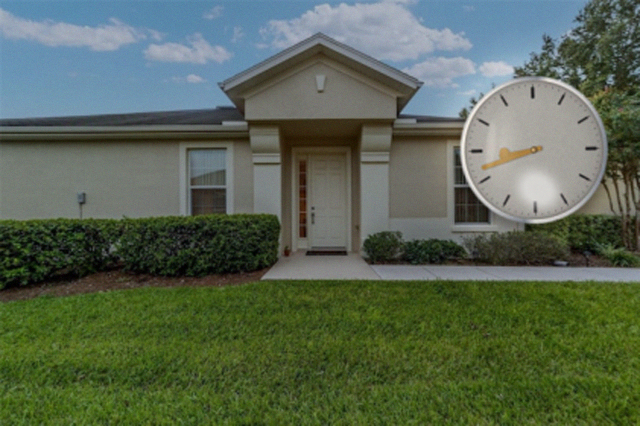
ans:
**8:42**
